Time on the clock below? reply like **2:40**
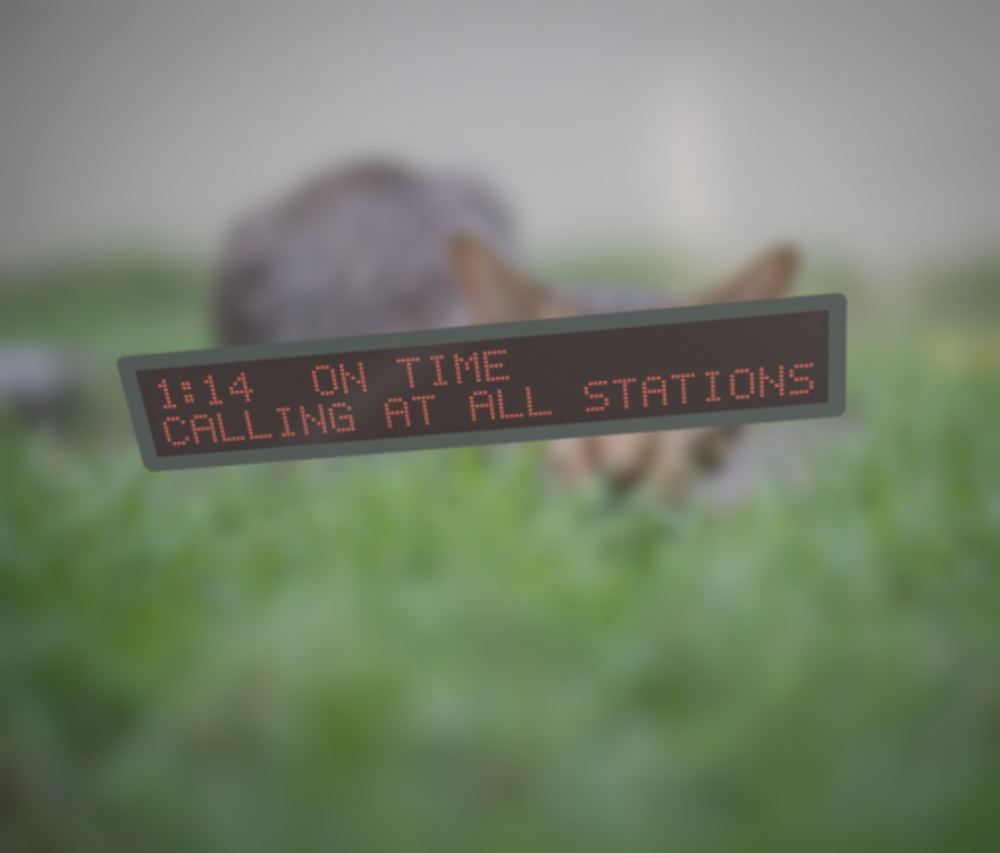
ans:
**1:14**
